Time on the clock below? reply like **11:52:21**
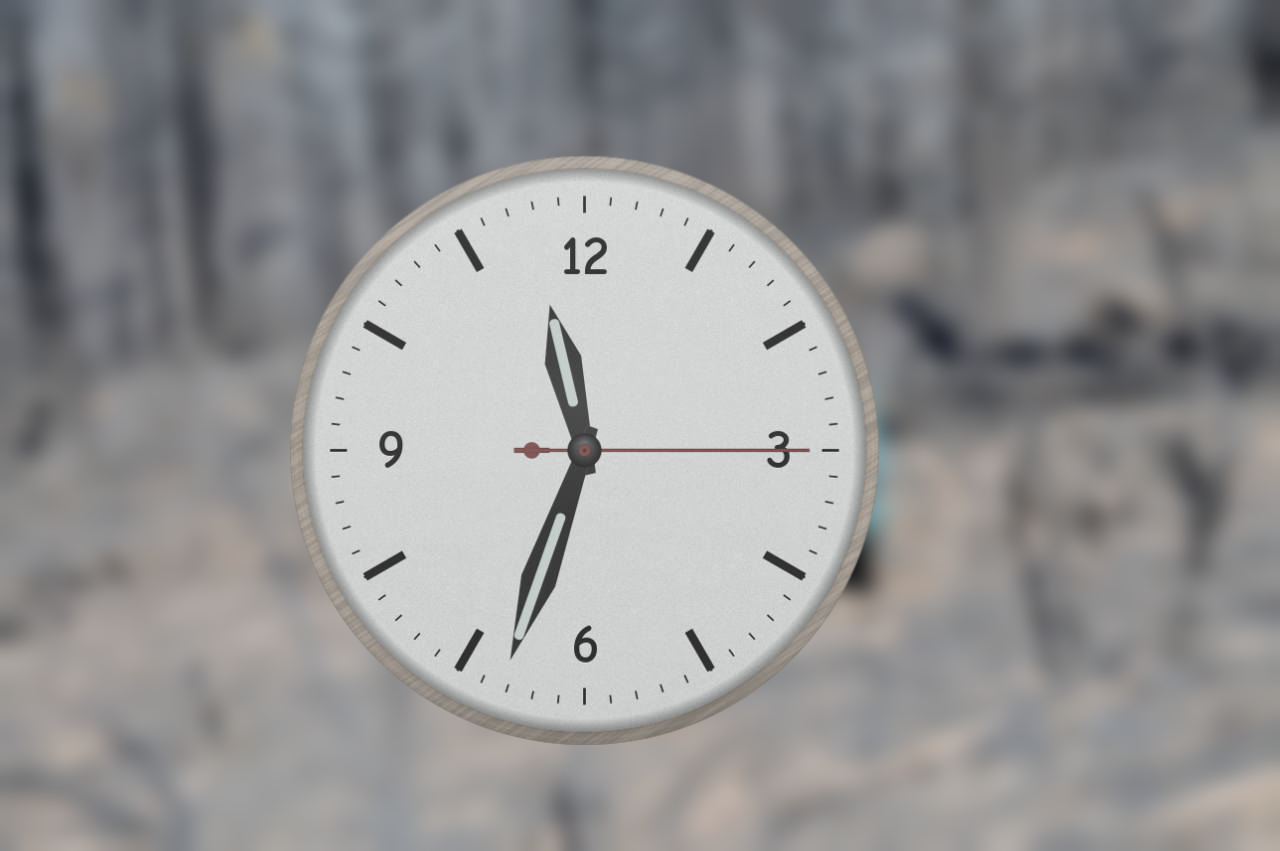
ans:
**11:33:15**
